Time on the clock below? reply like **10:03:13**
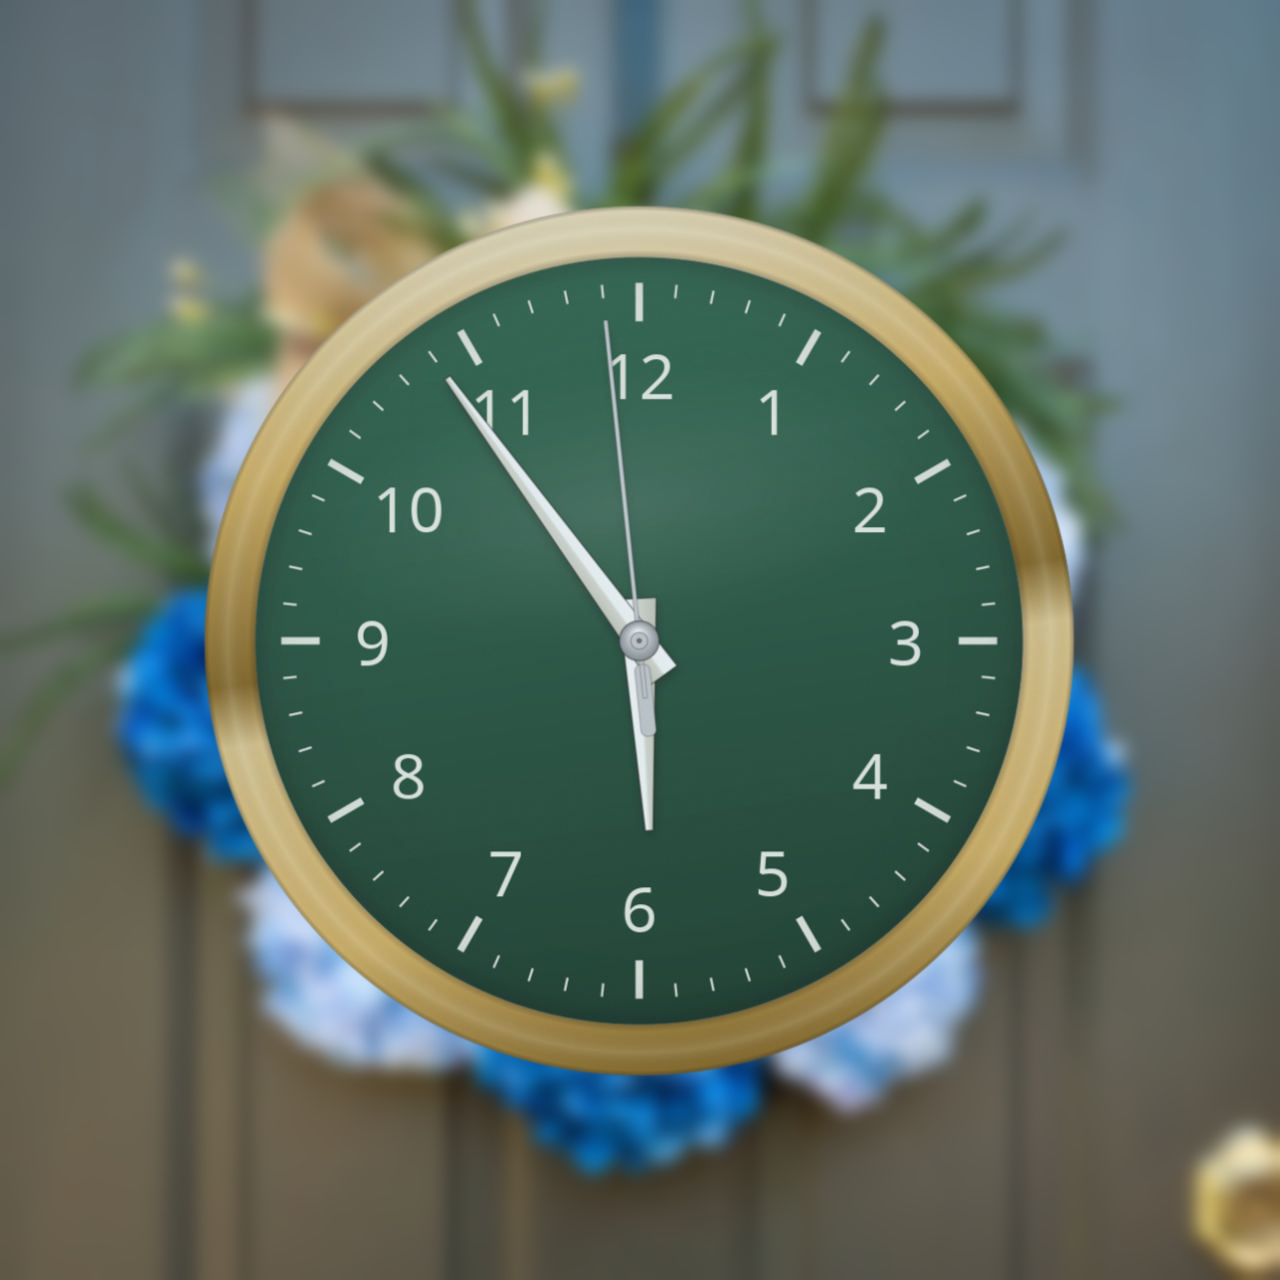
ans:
**5:53:59**
